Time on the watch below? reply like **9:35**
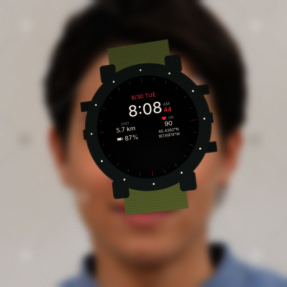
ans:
**8:08**
